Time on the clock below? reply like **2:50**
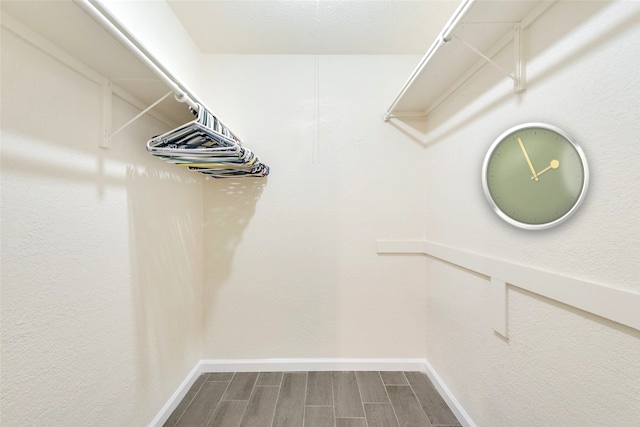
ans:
**1:56**
